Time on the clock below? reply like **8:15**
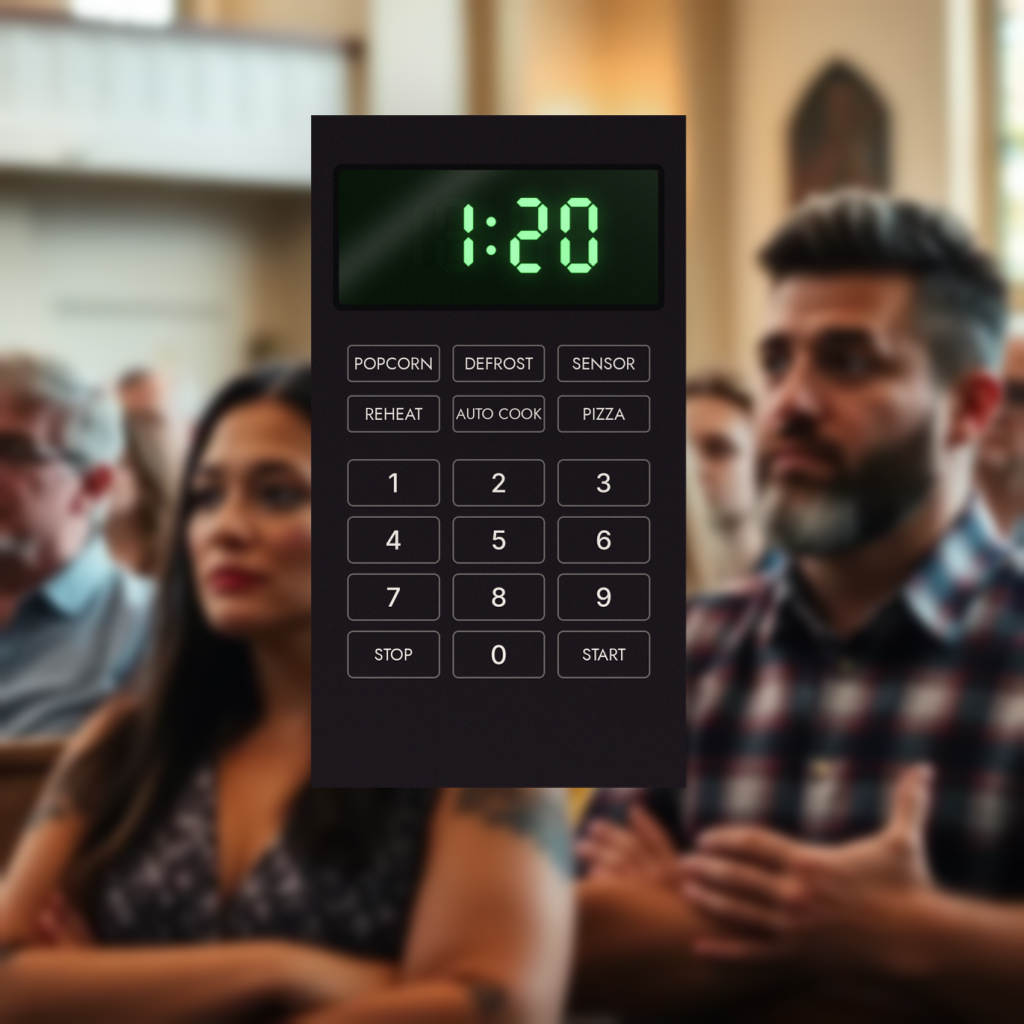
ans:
**1:20**
